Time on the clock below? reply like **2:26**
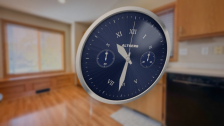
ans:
**10:31**
